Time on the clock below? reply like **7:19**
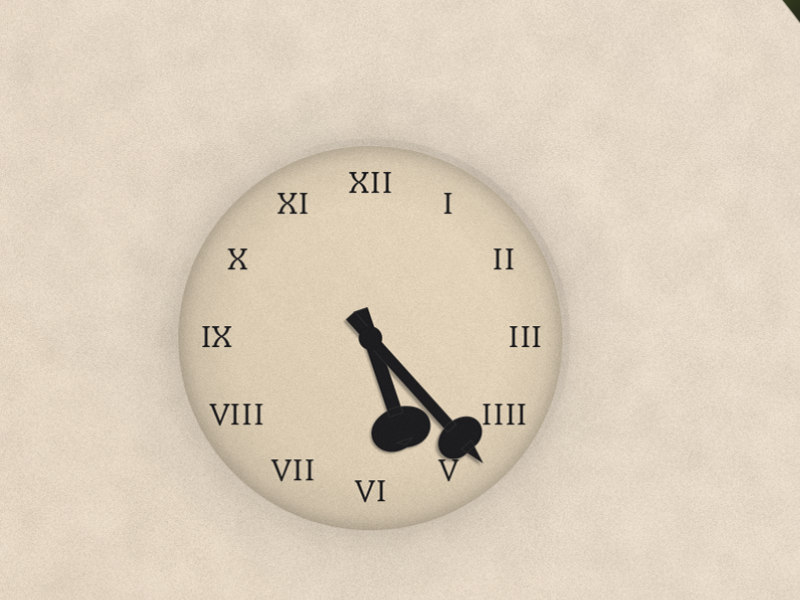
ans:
**5:23**
